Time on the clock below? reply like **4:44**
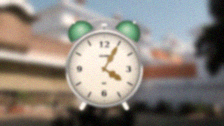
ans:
**4:05**
